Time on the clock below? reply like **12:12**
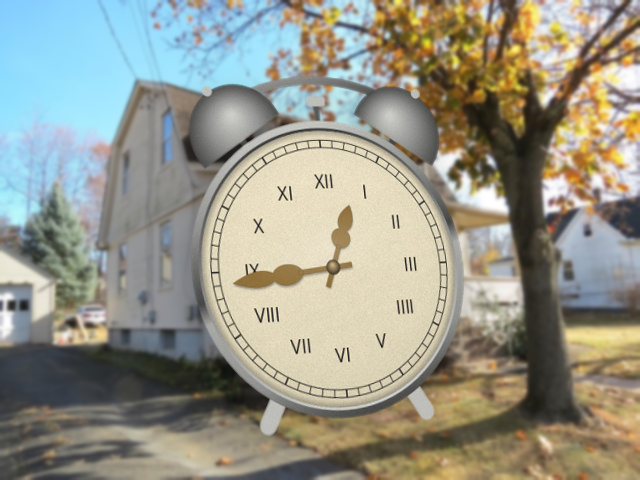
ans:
**12:44**
